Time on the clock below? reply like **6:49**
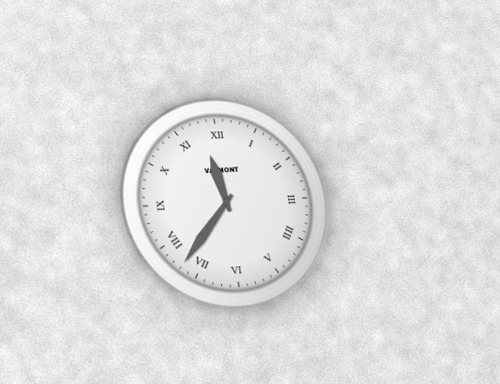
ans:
**11:37**
